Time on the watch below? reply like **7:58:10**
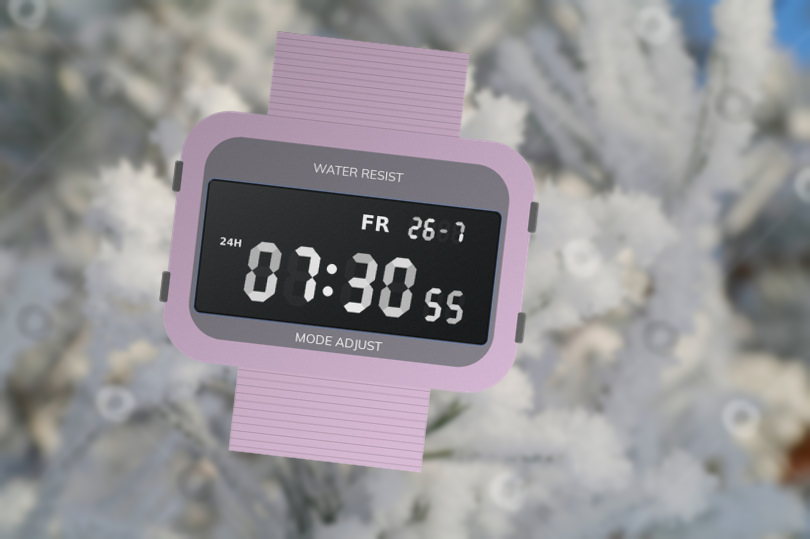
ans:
**7:30:55**
